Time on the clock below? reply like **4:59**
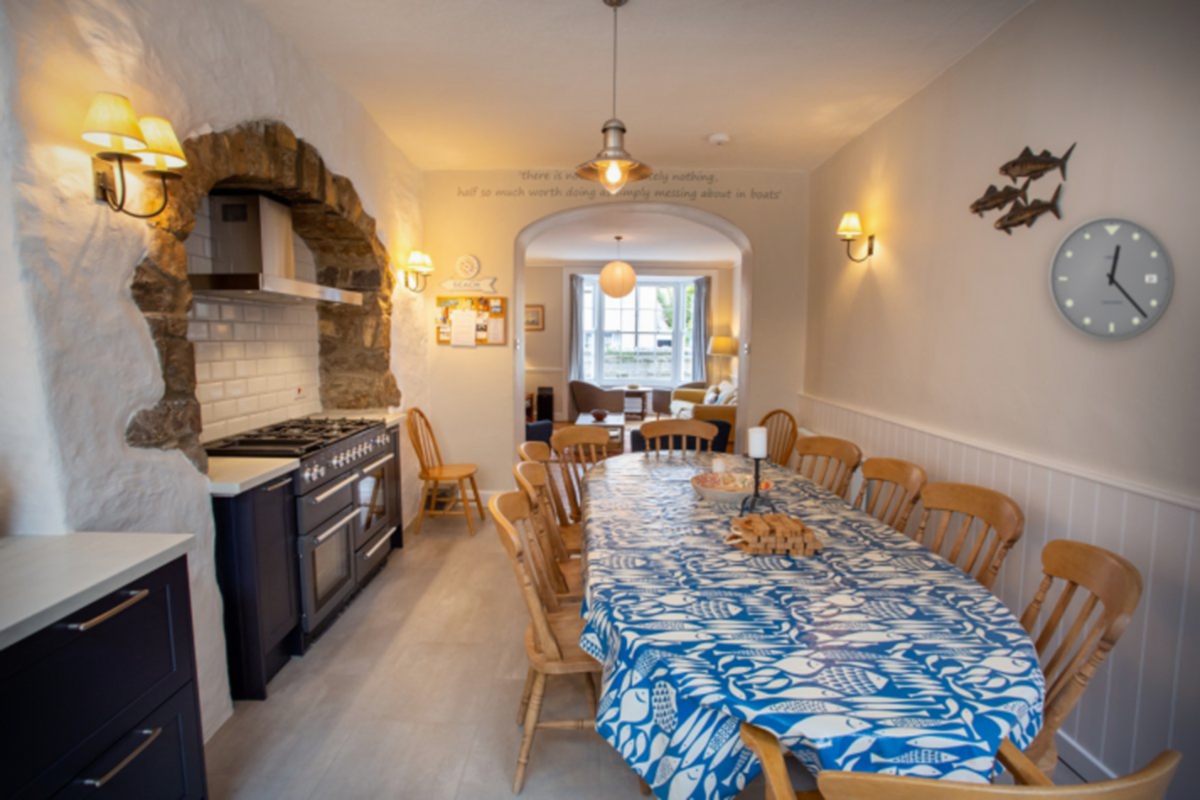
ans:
**12:23**
